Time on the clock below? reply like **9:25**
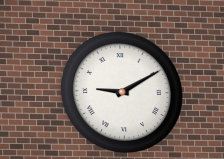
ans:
**9:10**
